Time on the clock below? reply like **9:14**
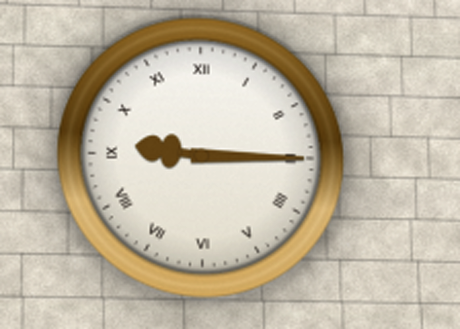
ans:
**9:15**
